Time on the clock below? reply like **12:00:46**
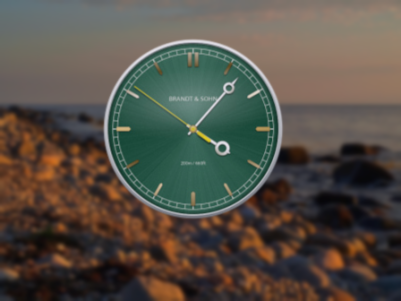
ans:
**4:06:51**
